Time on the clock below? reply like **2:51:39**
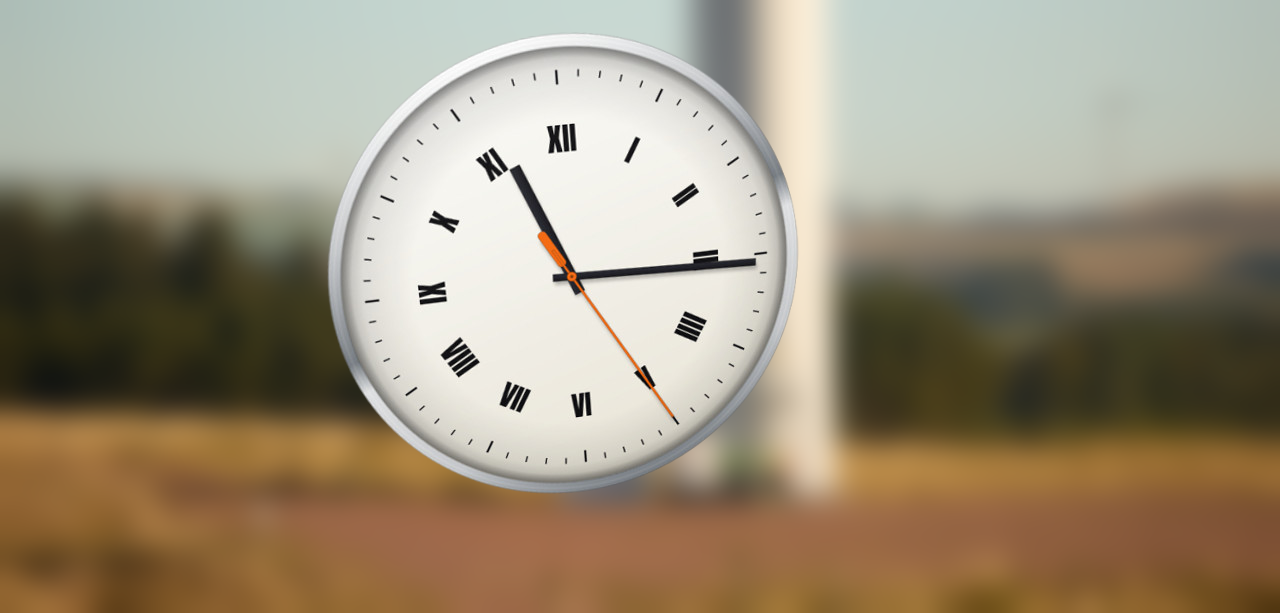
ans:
**11:15:25**
